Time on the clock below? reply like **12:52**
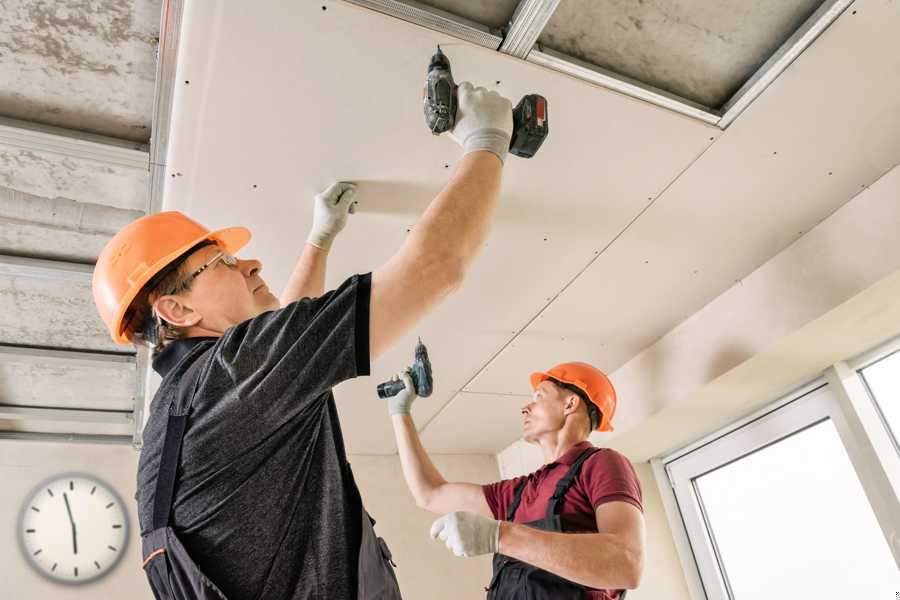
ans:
**5:58**
